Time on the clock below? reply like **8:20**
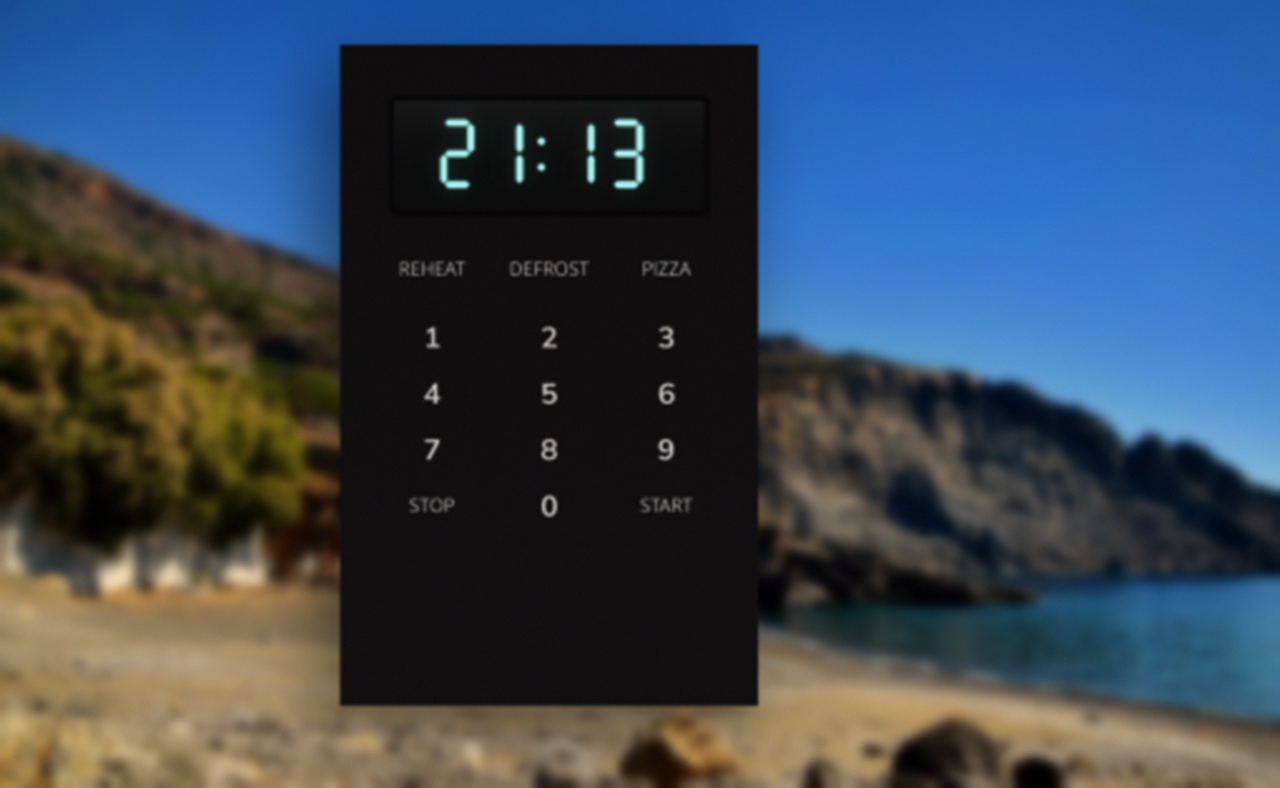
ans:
**21:13**
